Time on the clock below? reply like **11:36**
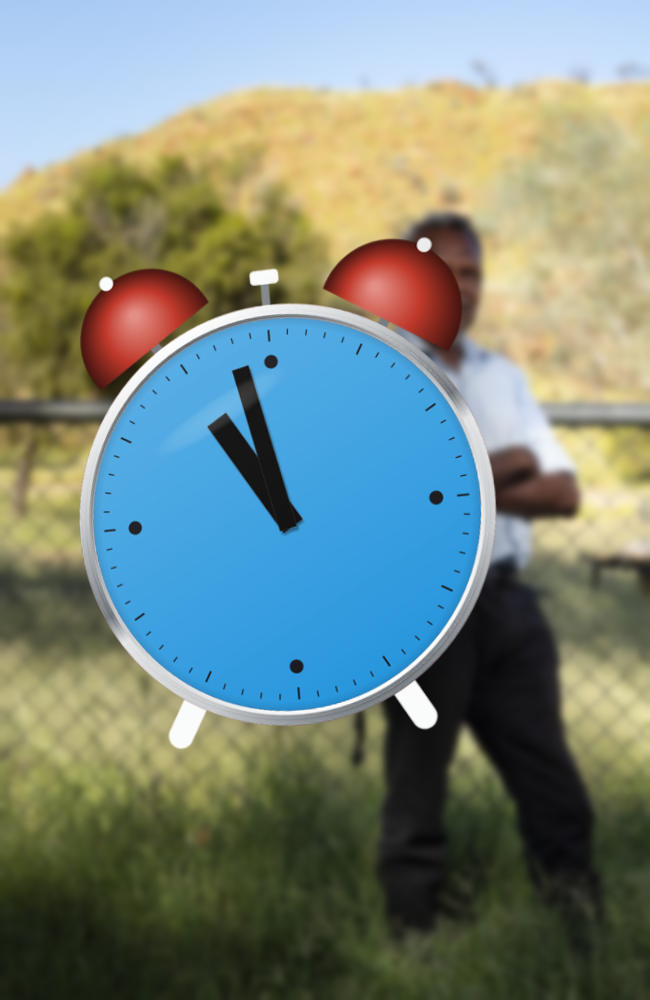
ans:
**10:58**
